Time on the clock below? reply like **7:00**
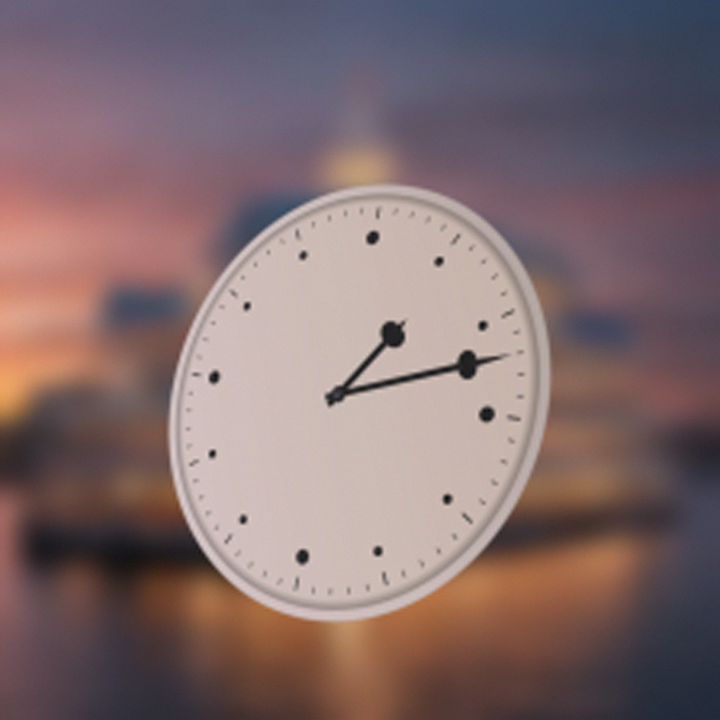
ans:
**1:12**
